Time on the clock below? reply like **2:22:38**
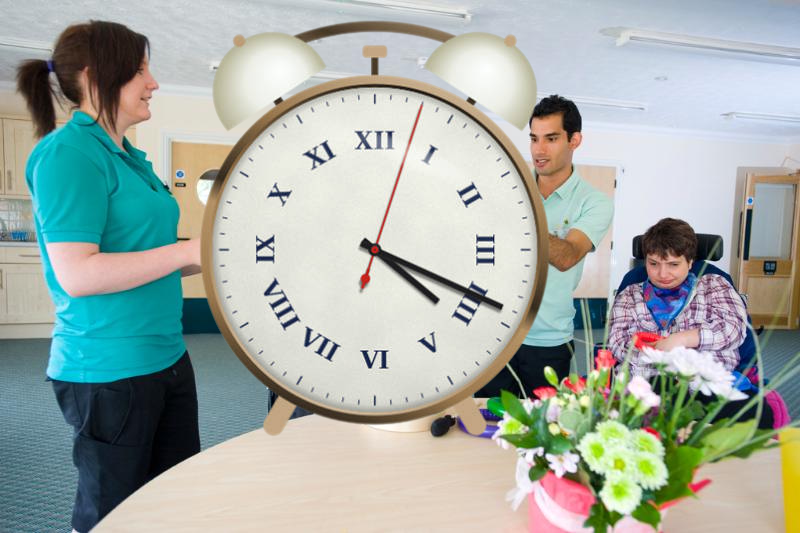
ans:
**4:19:03**
